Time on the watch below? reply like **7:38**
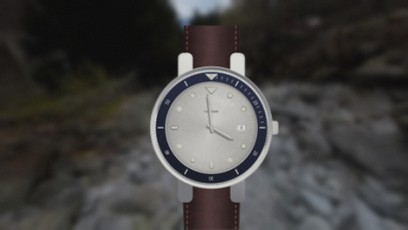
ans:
**3:59**
